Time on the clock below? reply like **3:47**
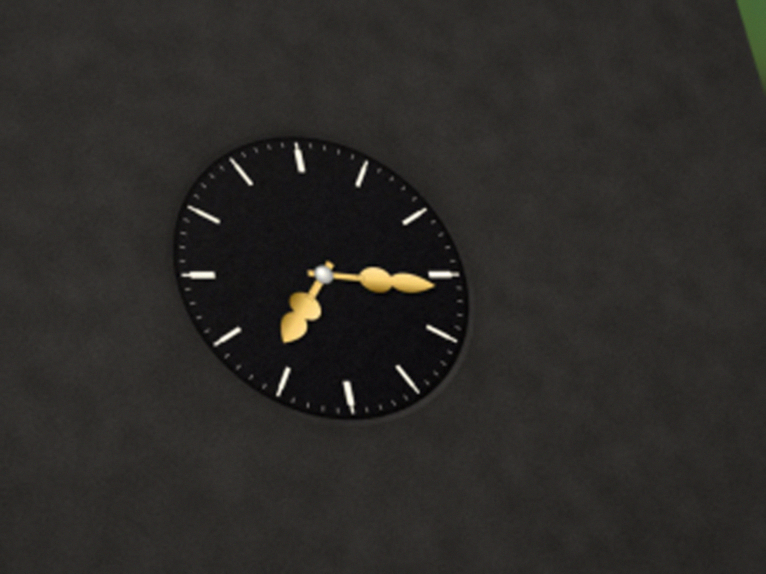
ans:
**7:16**
